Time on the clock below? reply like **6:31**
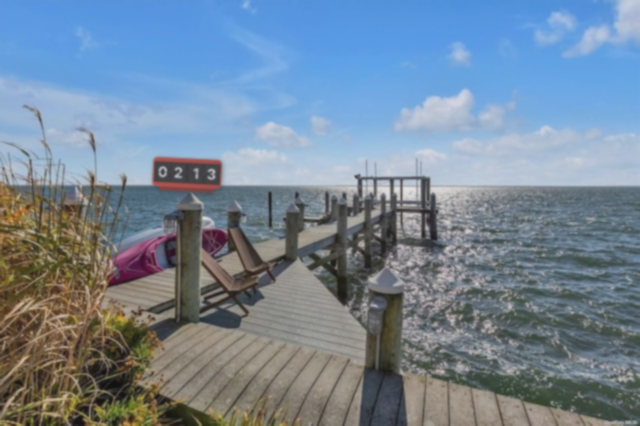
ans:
**2:13**
